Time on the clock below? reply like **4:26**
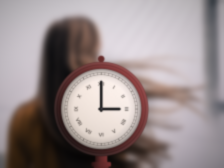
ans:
**3:00**
